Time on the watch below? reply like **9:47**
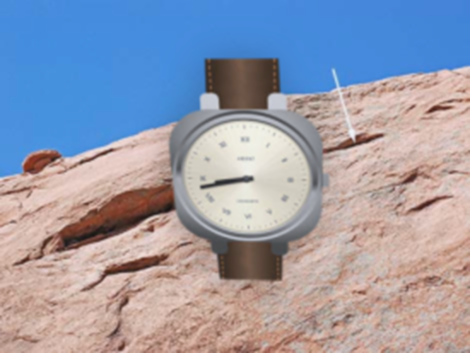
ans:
**8:43**
